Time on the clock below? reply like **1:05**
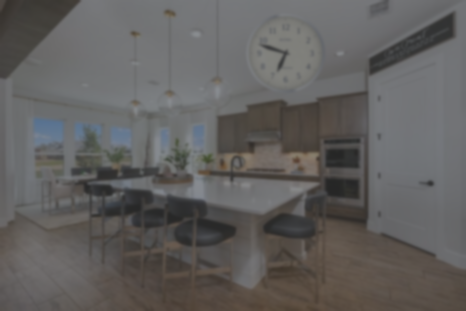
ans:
**6:48**
